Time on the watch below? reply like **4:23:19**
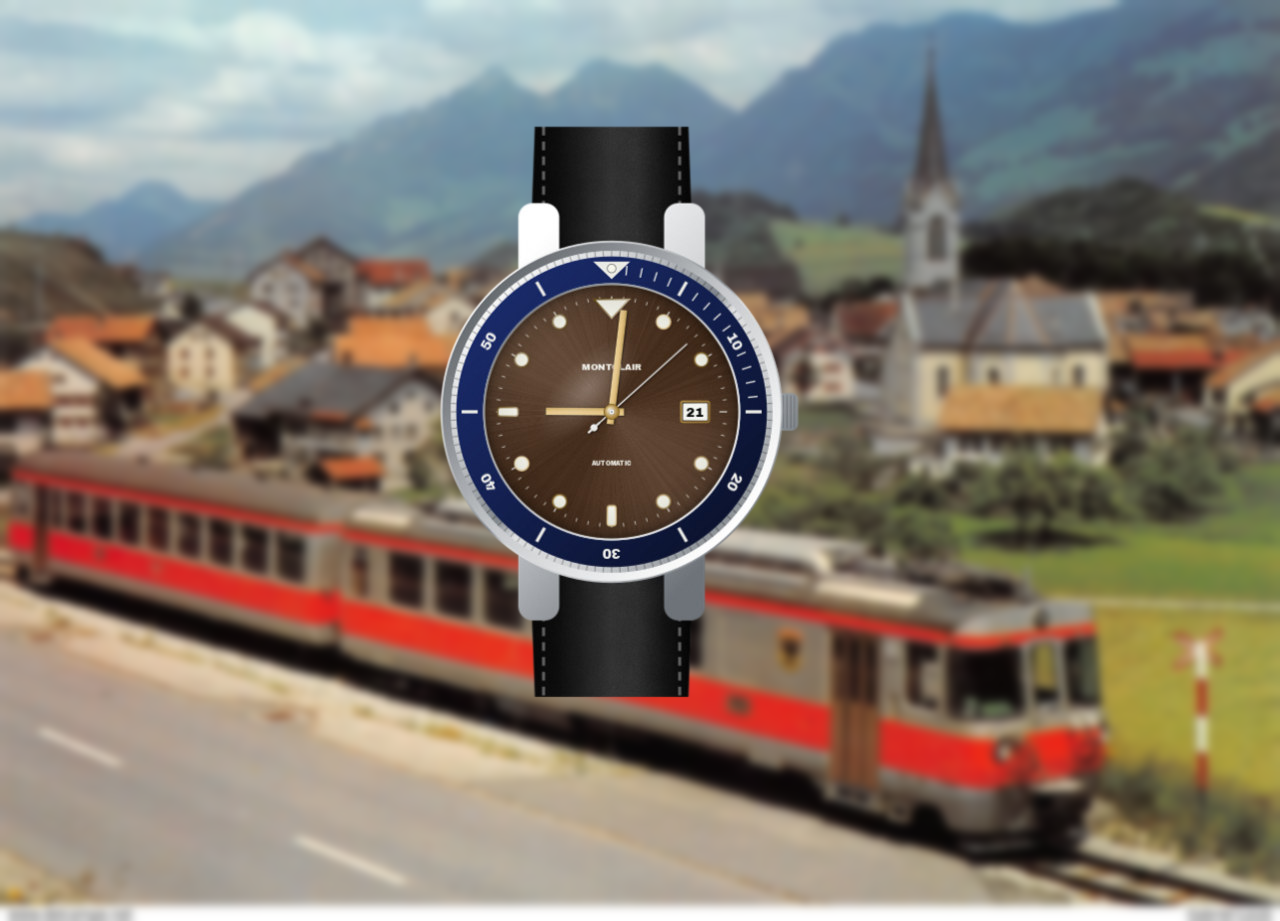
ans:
**9:01:08**
